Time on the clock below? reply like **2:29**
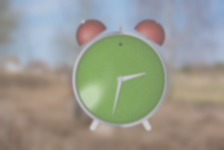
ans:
**2:32**
